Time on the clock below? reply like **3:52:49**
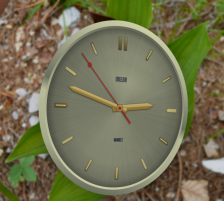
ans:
**2:47:53**
